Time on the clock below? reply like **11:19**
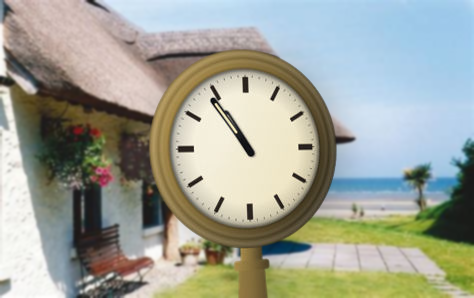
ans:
**10:54**
